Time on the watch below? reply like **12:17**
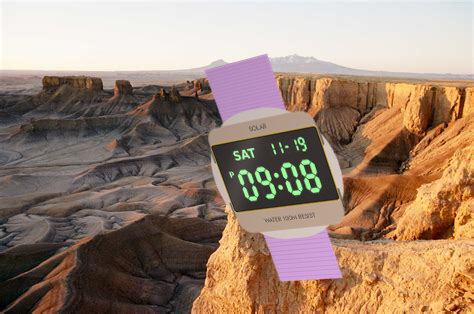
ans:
**9:08**
